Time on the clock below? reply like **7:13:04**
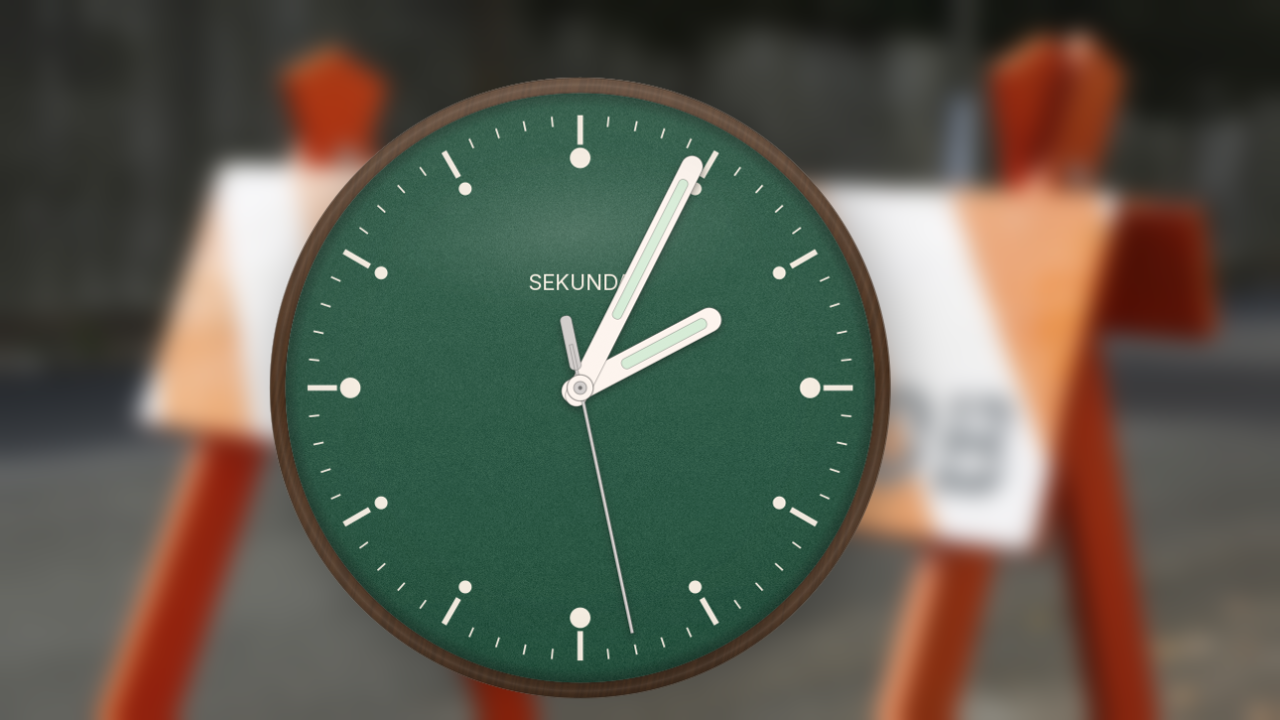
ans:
**2:04:28**
